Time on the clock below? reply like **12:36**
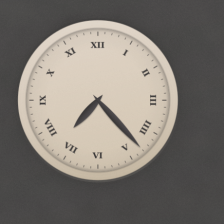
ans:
**7:23**
